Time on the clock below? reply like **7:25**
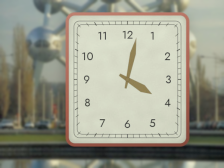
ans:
**4:02**
